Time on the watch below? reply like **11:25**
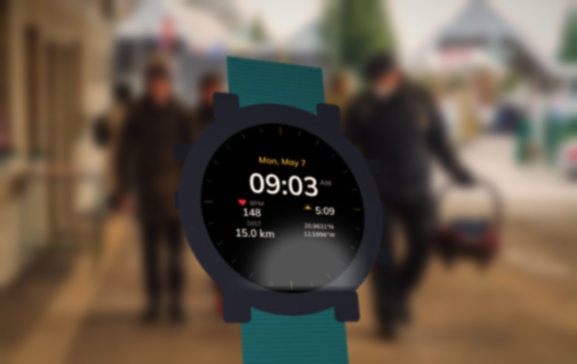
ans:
**9:03**
